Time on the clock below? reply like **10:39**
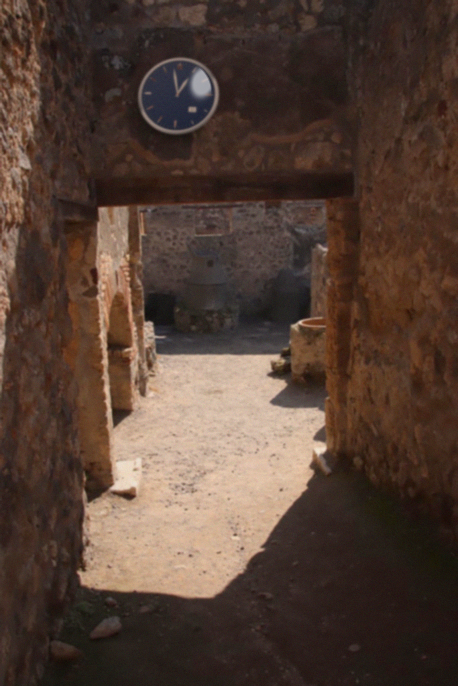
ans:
**12:58**
